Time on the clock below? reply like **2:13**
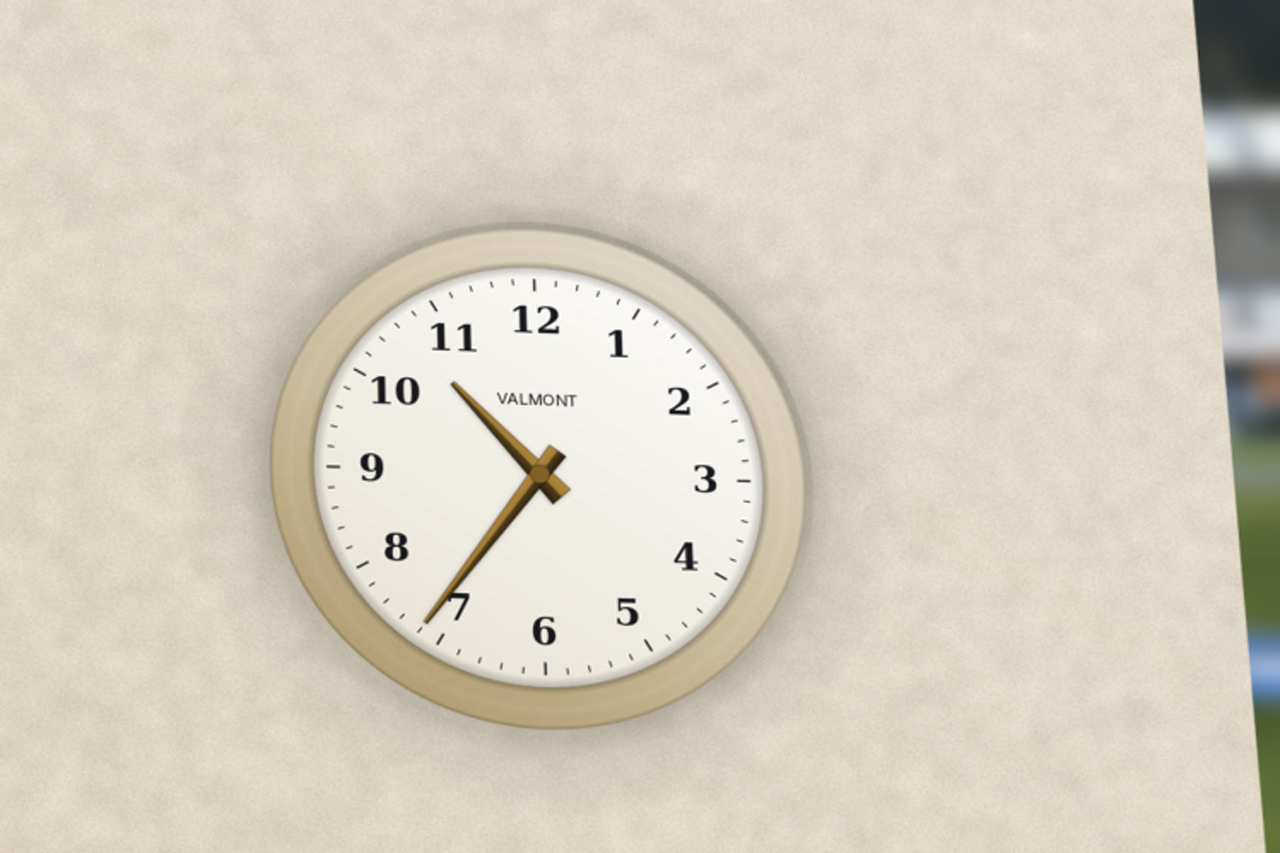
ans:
**10:36**
